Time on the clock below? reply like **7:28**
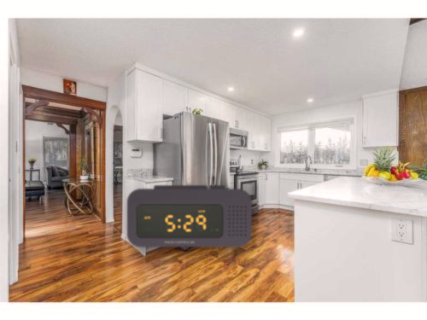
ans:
**5:29**
